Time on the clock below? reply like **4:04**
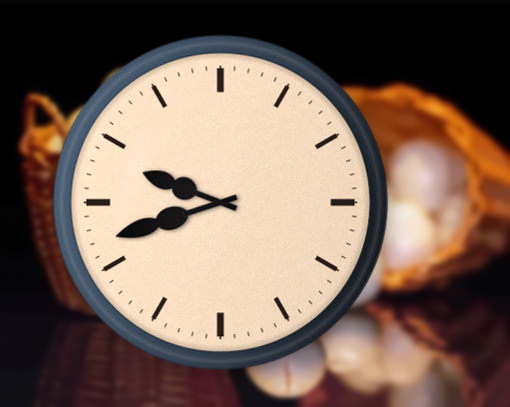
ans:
**9:42**
